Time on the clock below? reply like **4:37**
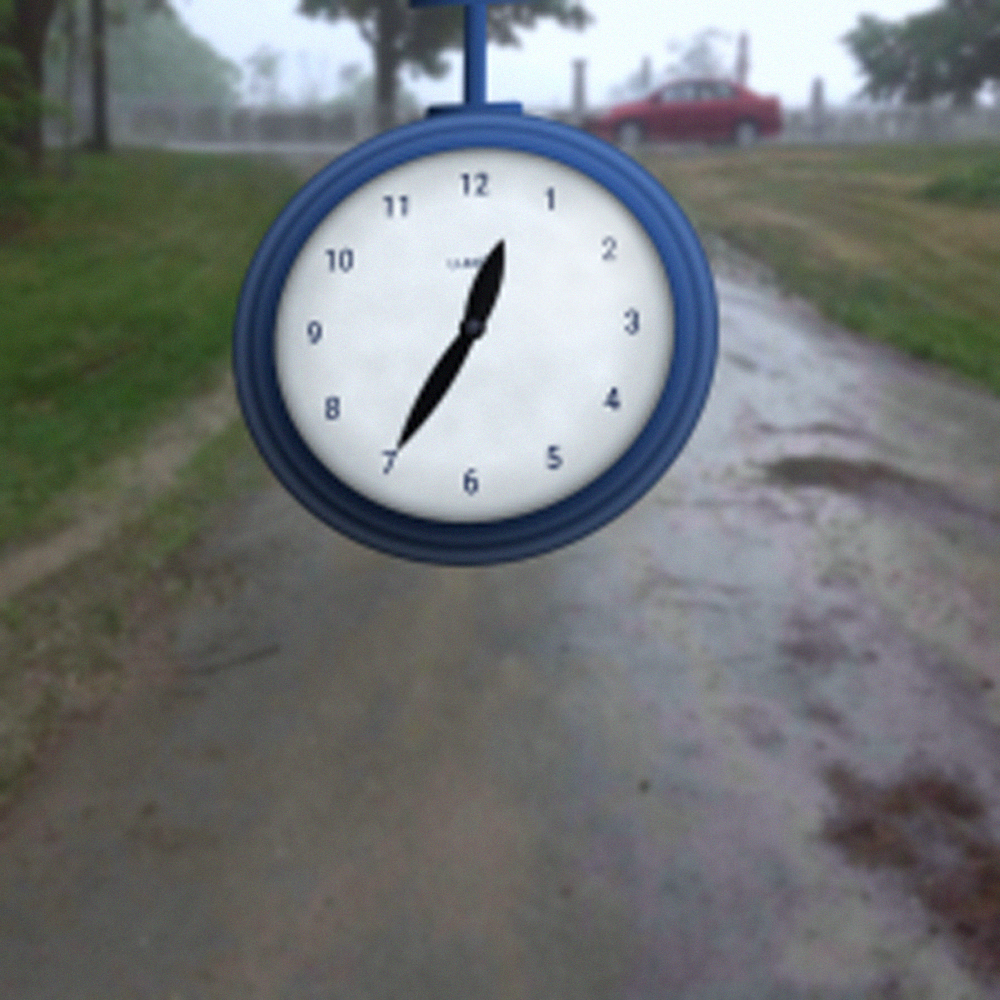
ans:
**12:35**
